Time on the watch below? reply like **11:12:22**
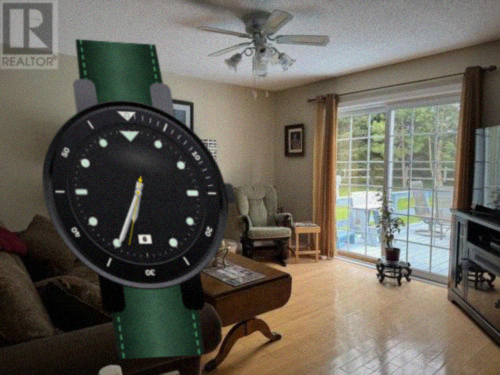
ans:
**6:34:33**
